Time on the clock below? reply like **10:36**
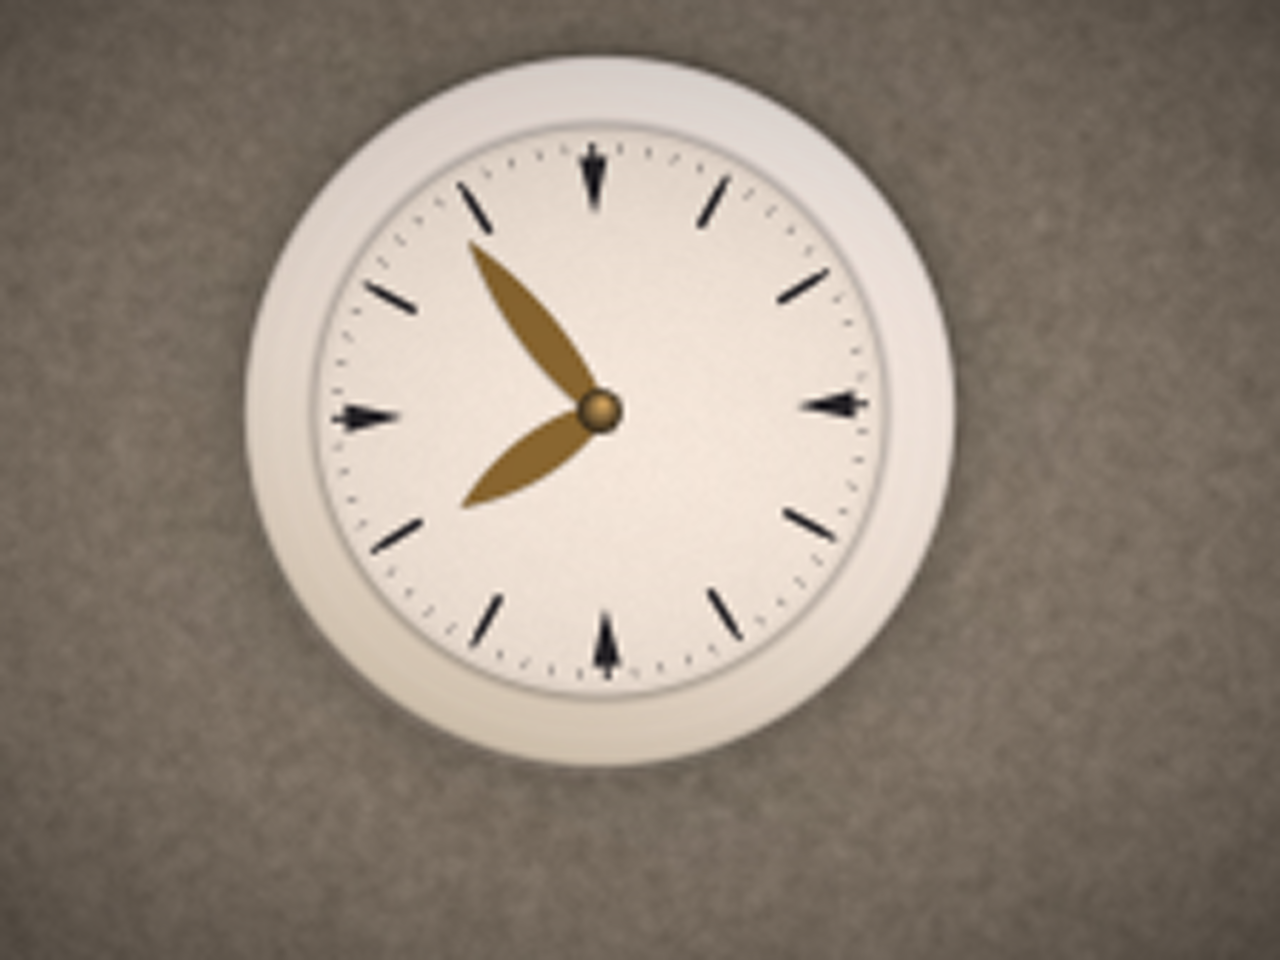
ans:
**7:54**
